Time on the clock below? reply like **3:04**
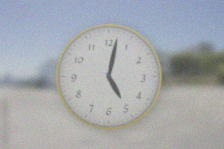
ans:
**5:02**
